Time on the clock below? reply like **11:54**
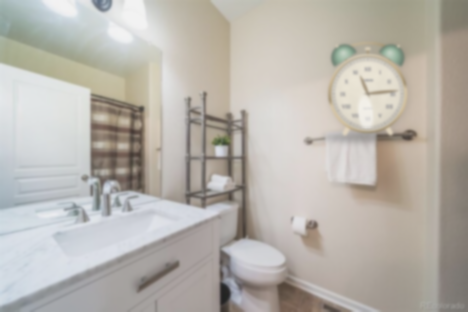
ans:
**11:14**
